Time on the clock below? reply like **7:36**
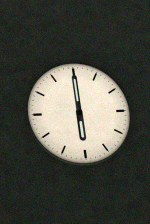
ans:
**6:00**
